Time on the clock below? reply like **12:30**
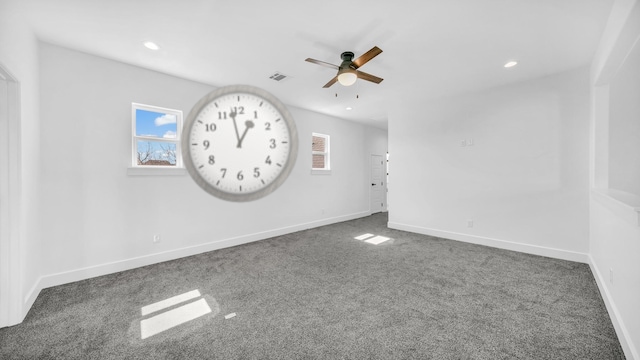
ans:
**12:58**
